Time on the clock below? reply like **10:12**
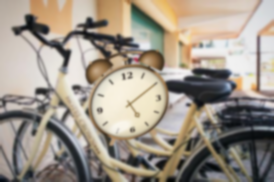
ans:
**5:10**
